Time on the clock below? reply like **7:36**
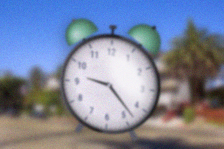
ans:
**9:23**
